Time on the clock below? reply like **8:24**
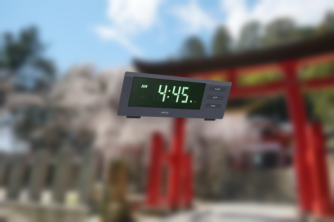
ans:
**4:45**
